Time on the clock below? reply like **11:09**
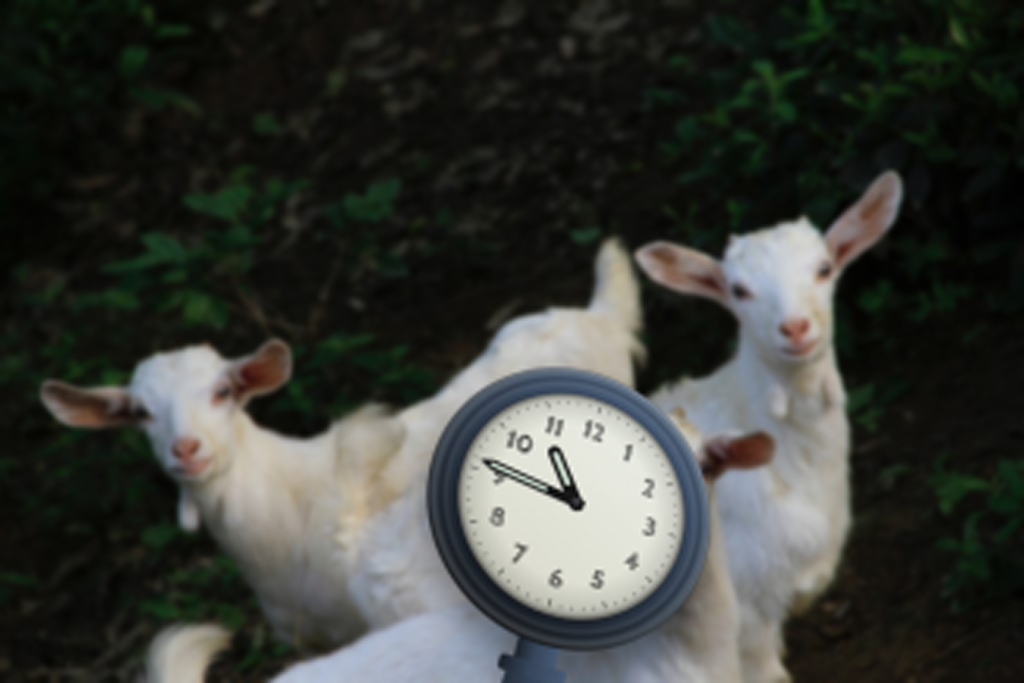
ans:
**10:46**
